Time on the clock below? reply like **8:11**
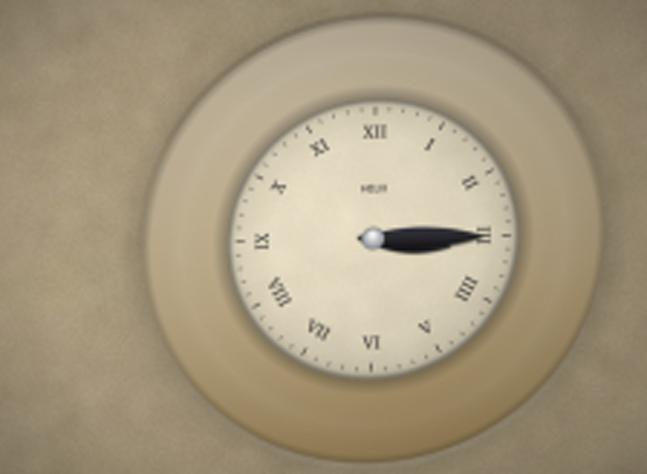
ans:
**3:15**
